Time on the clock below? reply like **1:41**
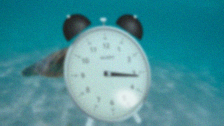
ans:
**3:16**
